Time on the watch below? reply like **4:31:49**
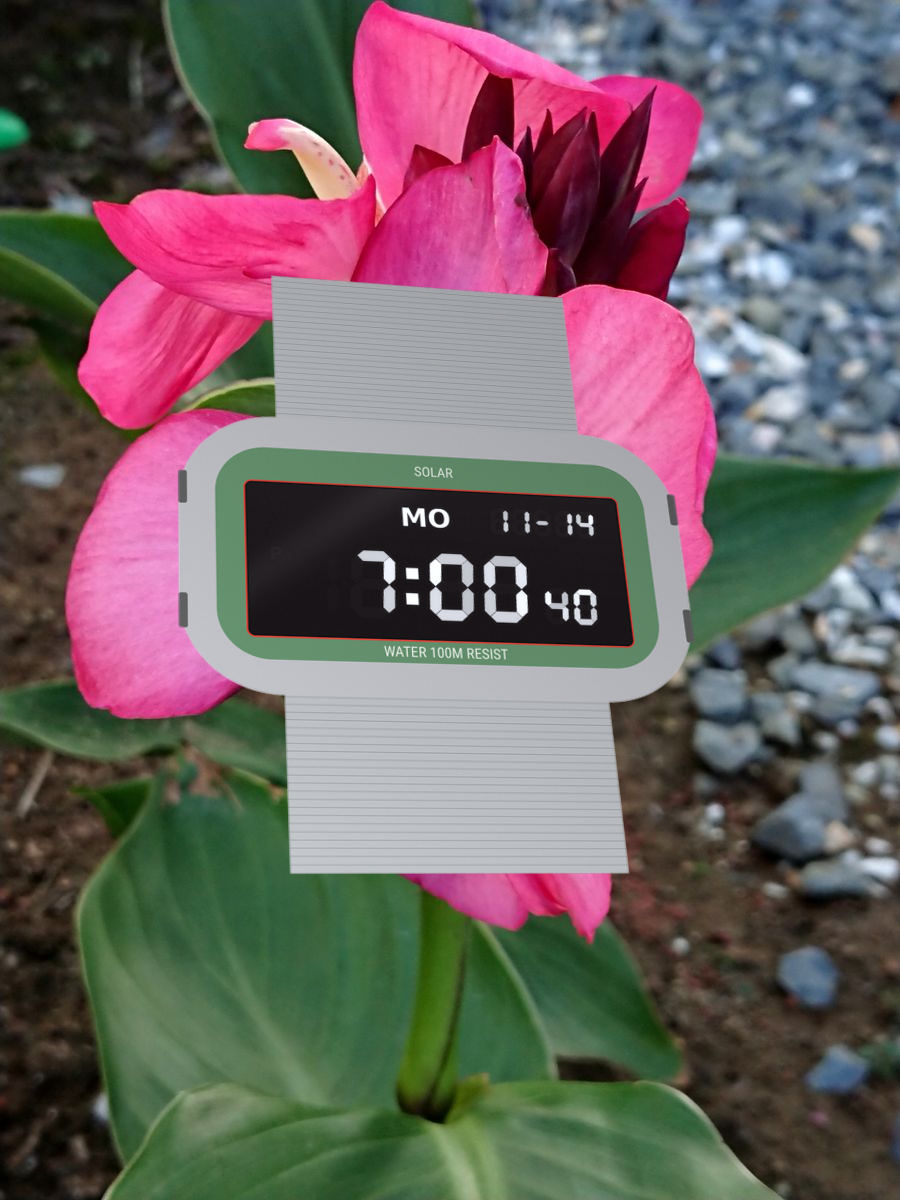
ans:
**7:00:40**
